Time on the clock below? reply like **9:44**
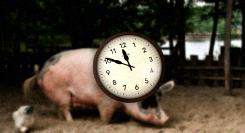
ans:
**11:51**
